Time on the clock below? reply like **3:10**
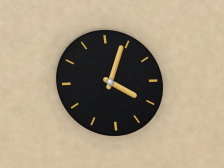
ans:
**4:04**
